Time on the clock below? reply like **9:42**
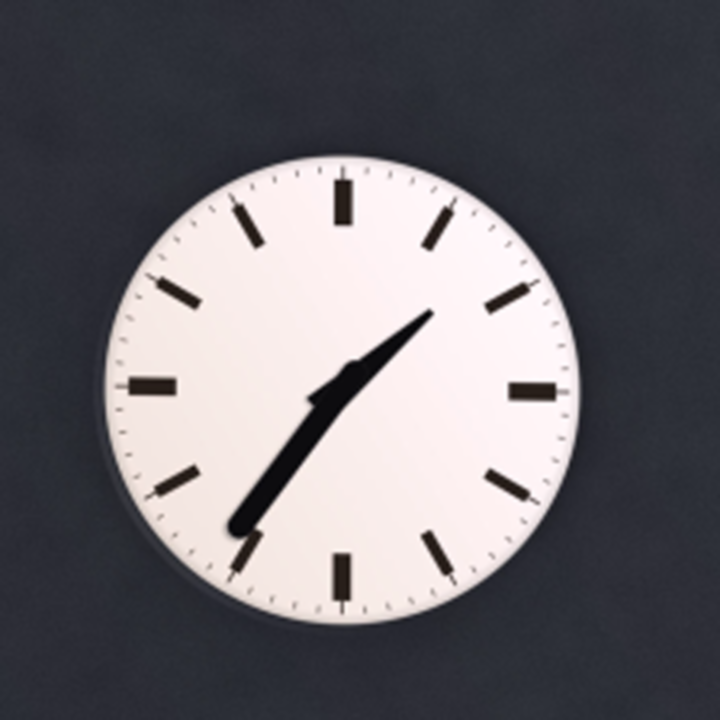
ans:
**1:36**
